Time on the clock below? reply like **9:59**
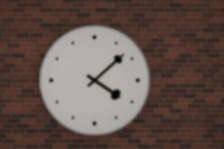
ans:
**4:08**
